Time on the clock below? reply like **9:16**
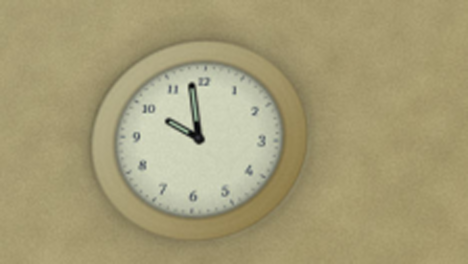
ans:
**9:58**
